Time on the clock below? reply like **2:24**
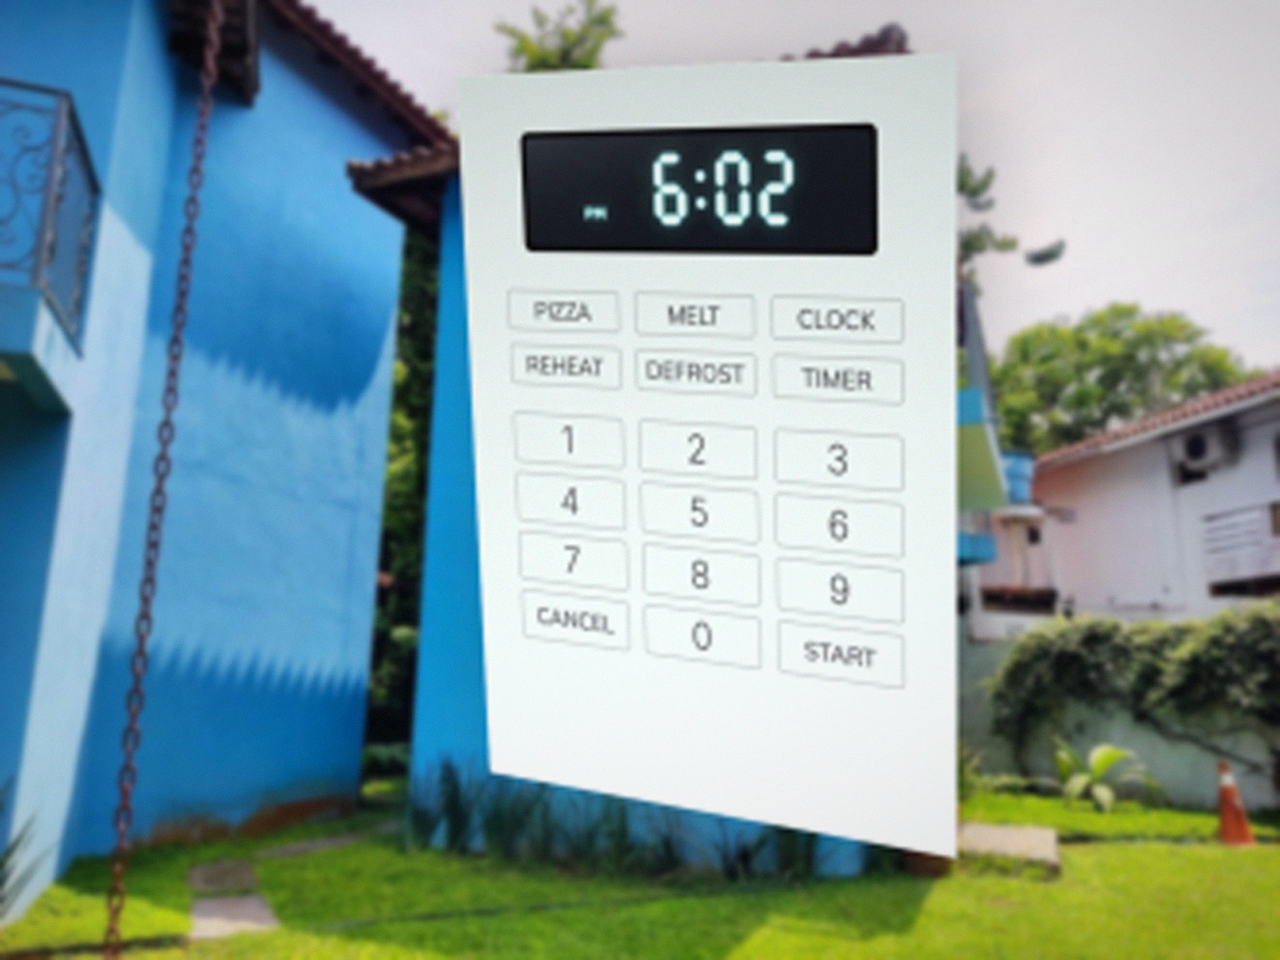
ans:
**6:02**
